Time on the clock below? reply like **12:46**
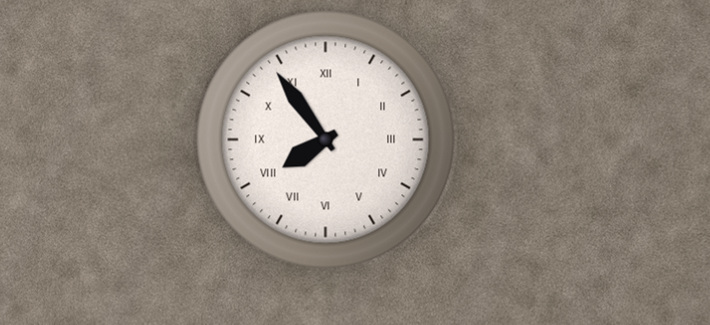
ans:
**7:54**
